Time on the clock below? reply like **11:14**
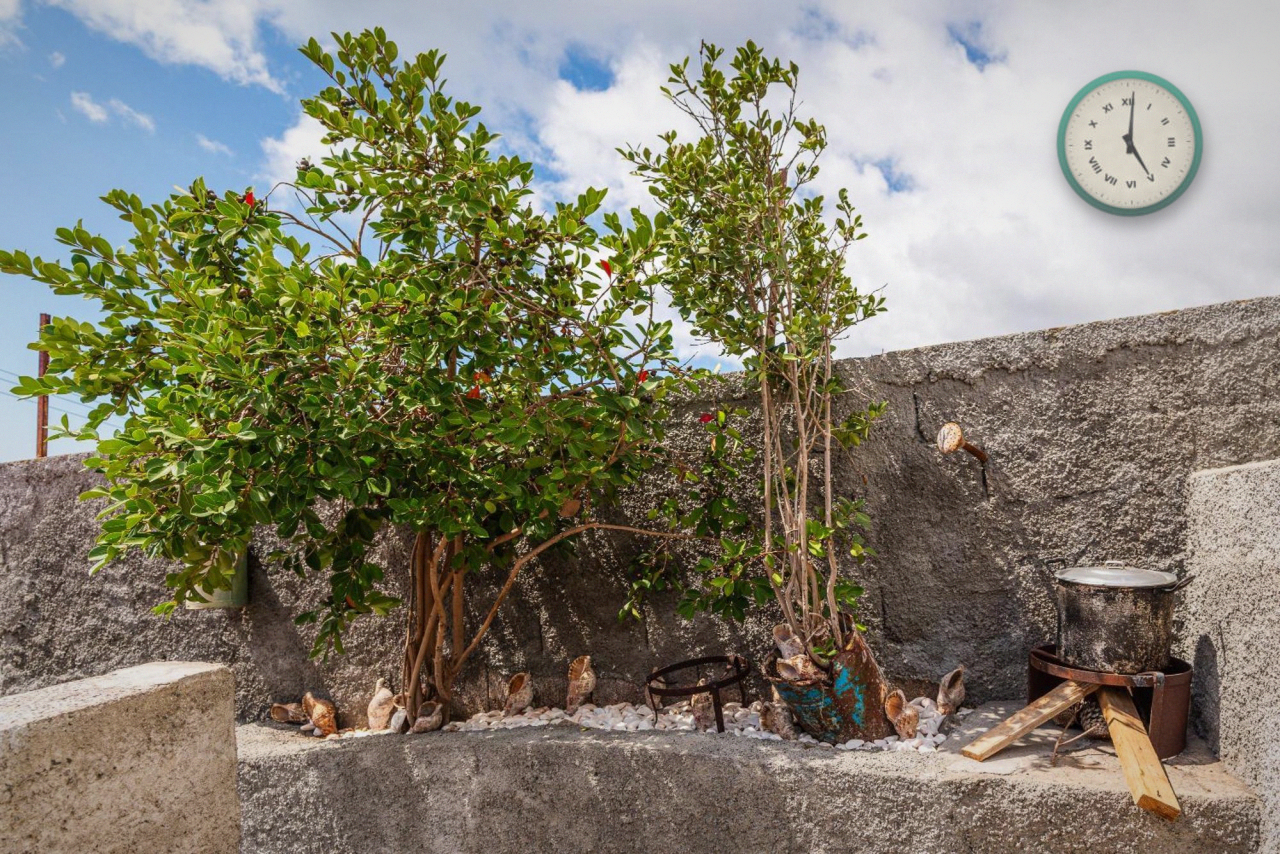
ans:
**5:01**
